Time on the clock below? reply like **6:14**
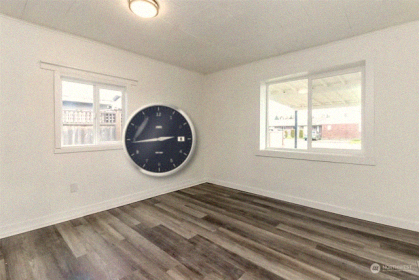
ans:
**2:44**
